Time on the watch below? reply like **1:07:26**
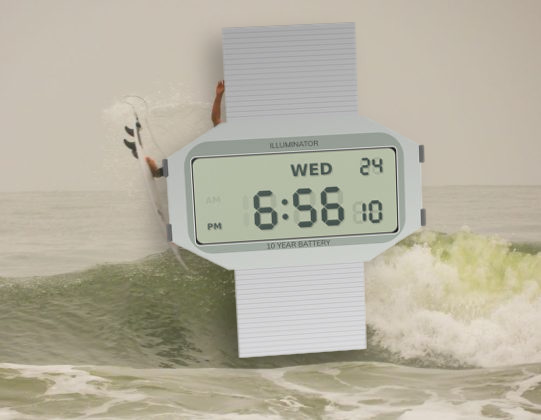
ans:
**6:56:10**
